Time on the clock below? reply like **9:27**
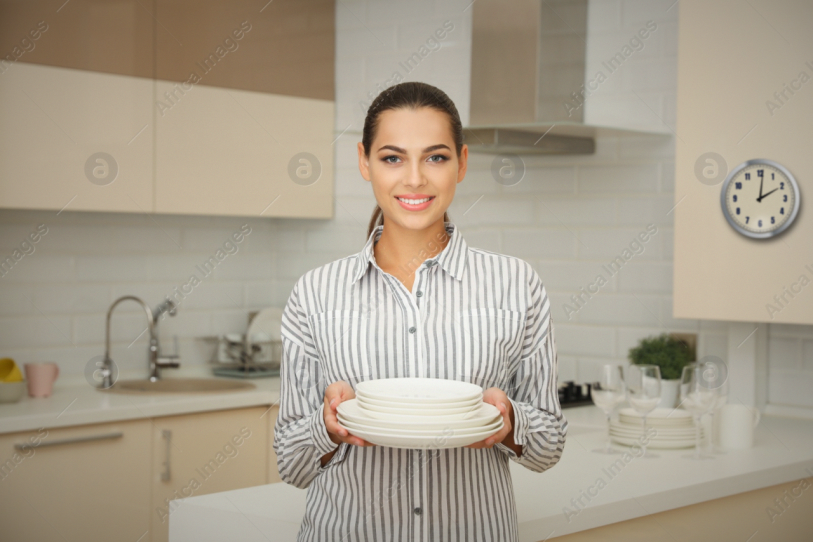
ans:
**2:01**
